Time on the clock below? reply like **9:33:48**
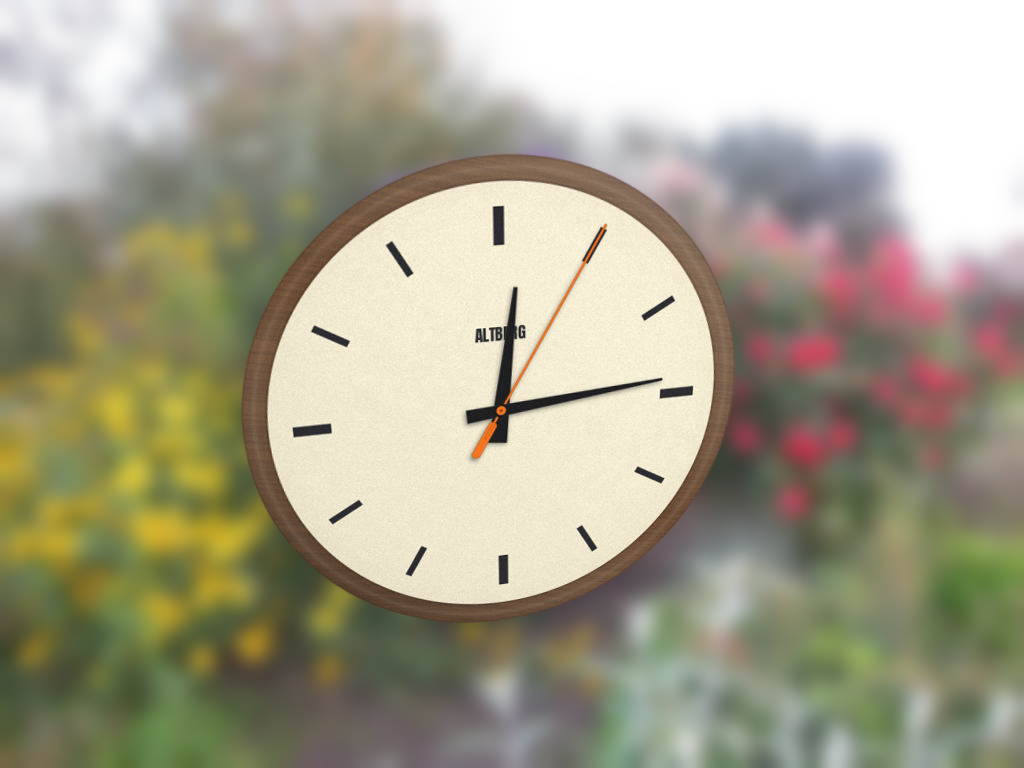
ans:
**12:14:05**
